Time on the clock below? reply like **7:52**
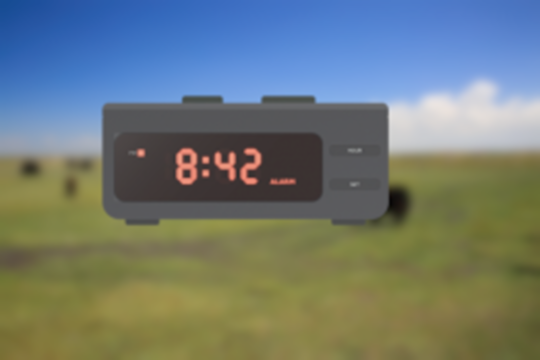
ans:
**8:42**
